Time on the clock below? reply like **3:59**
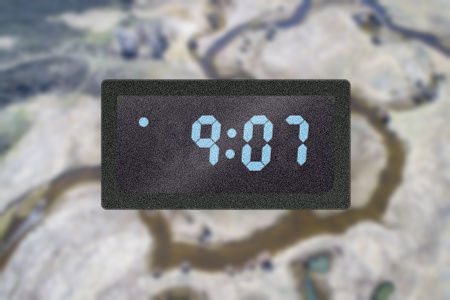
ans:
**9:07**
